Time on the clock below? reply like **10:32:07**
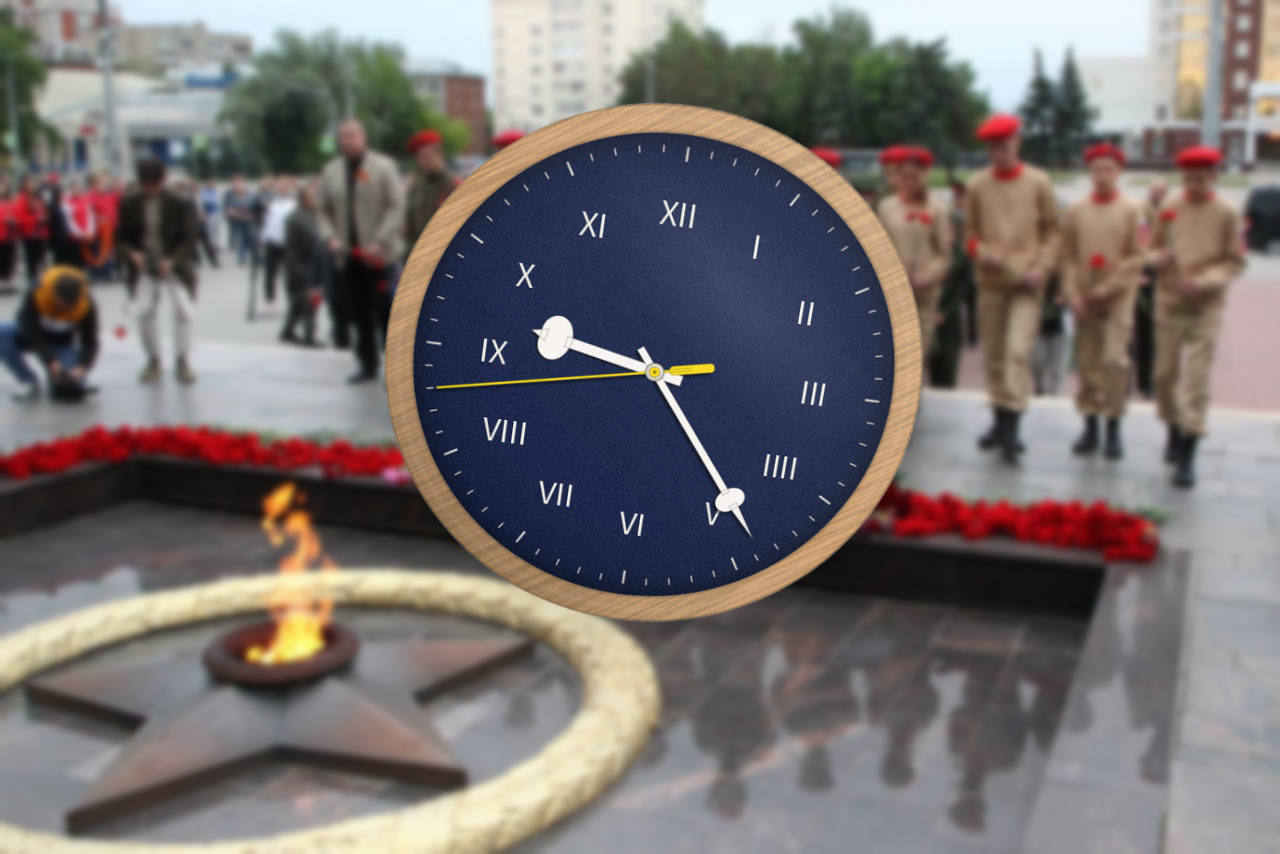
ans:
**9:23:43**
